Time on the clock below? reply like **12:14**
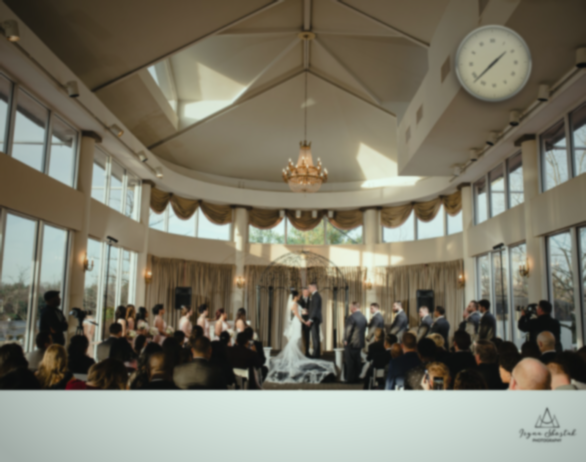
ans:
**1:38**
